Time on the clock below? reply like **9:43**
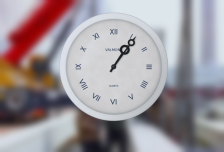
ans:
**1:06**
